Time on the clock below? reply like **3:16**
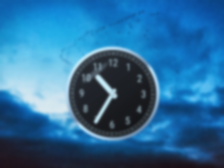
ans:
**10:35**
